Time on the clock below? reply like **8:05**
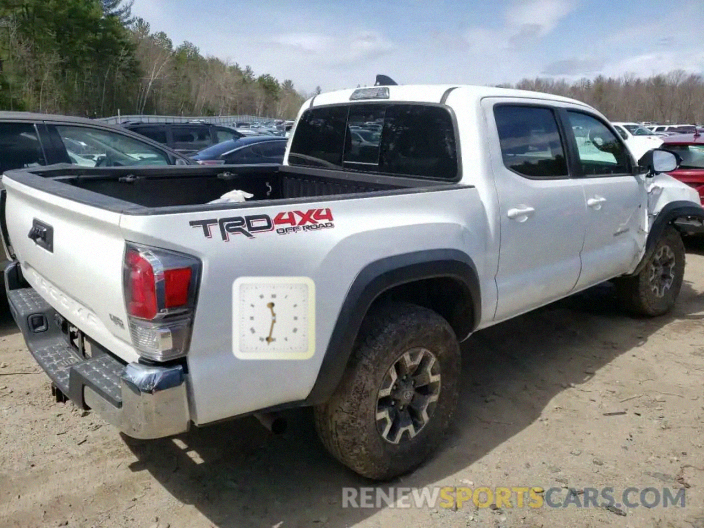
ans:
**11:32**
